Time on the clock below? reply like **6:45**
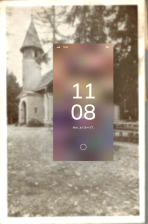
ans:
**11:08**
